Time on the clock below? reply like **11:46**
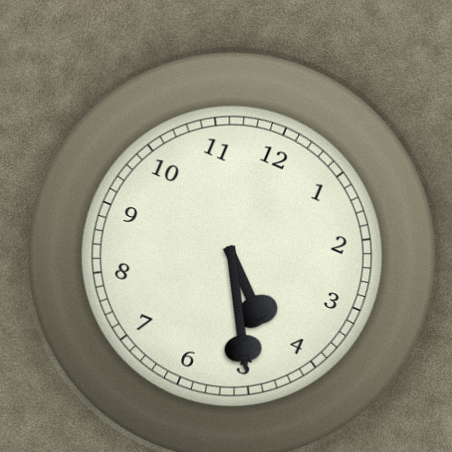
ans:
**4:25**
